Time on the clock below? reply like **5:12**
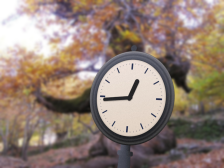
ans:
**12:44**
